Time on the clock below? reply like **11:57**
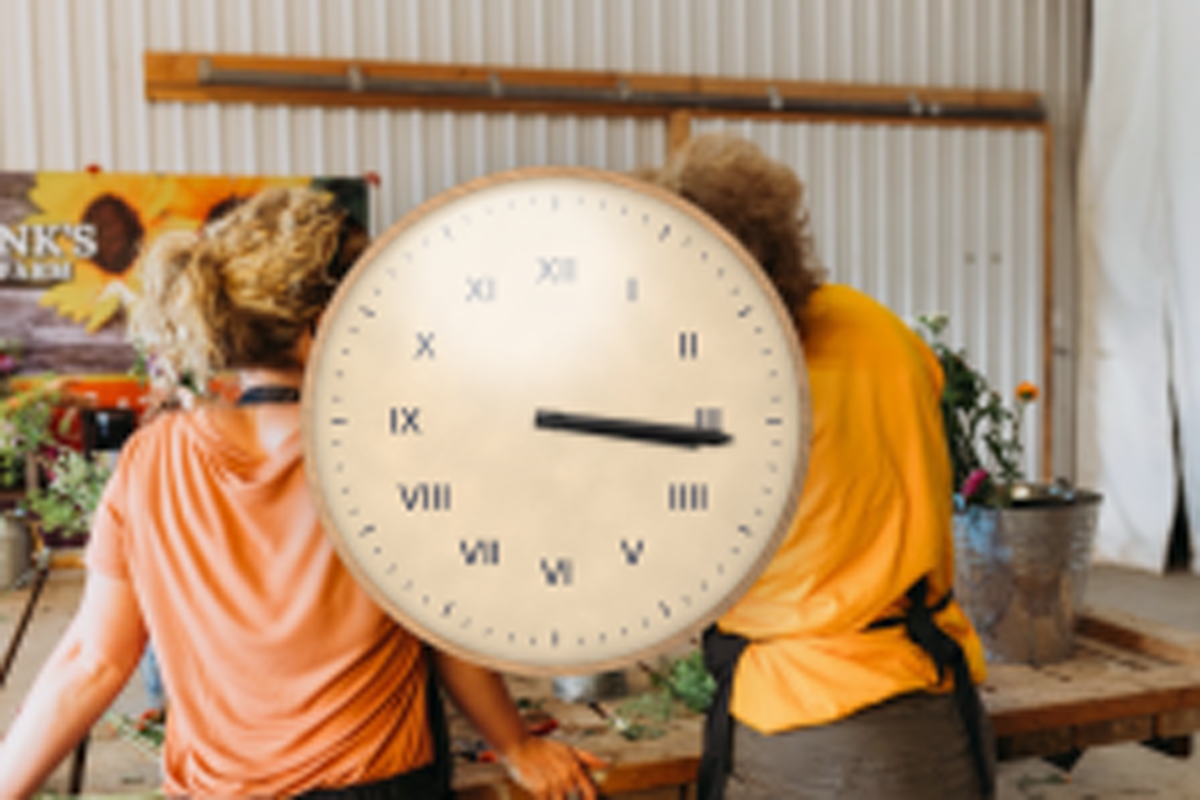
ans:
**3:16**
